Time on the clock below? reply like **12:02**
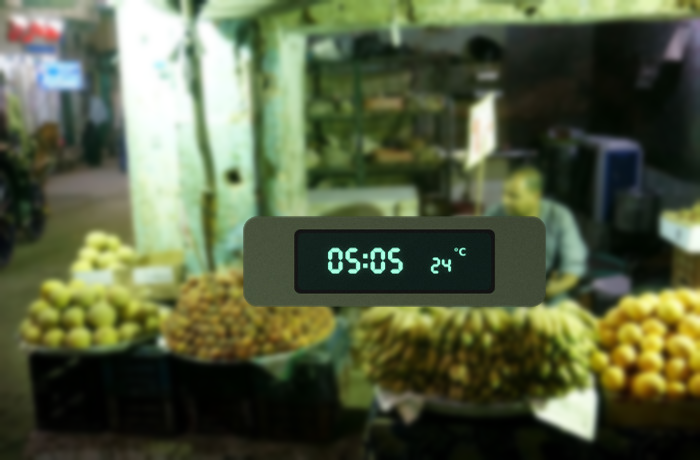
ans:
**5:05**
